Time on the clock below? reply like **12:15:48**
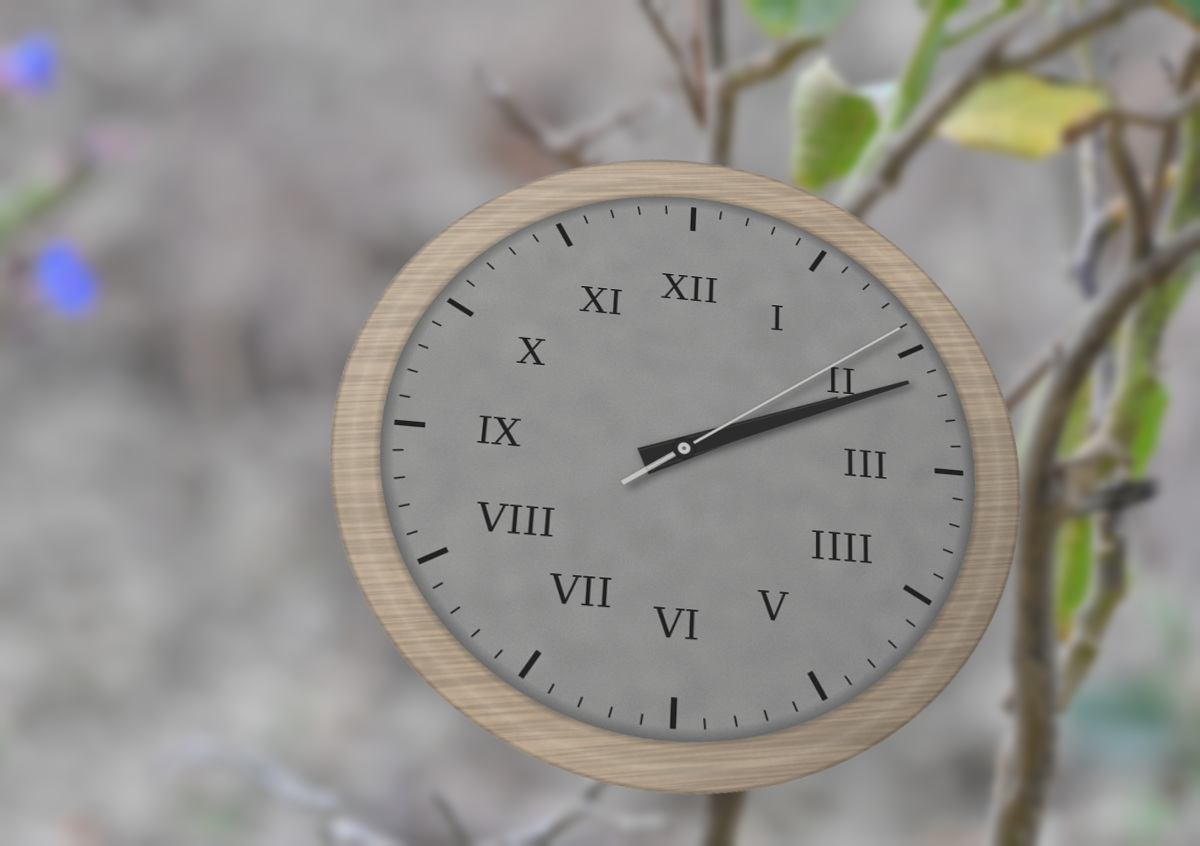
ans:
**2:11:09**
